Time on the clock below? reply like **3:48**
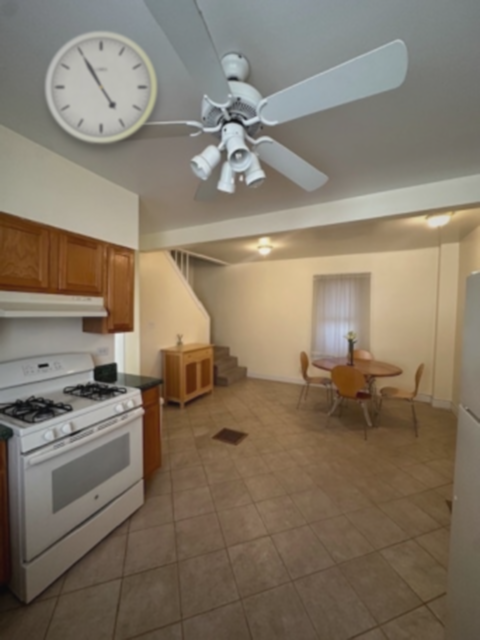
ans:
**4:55**
